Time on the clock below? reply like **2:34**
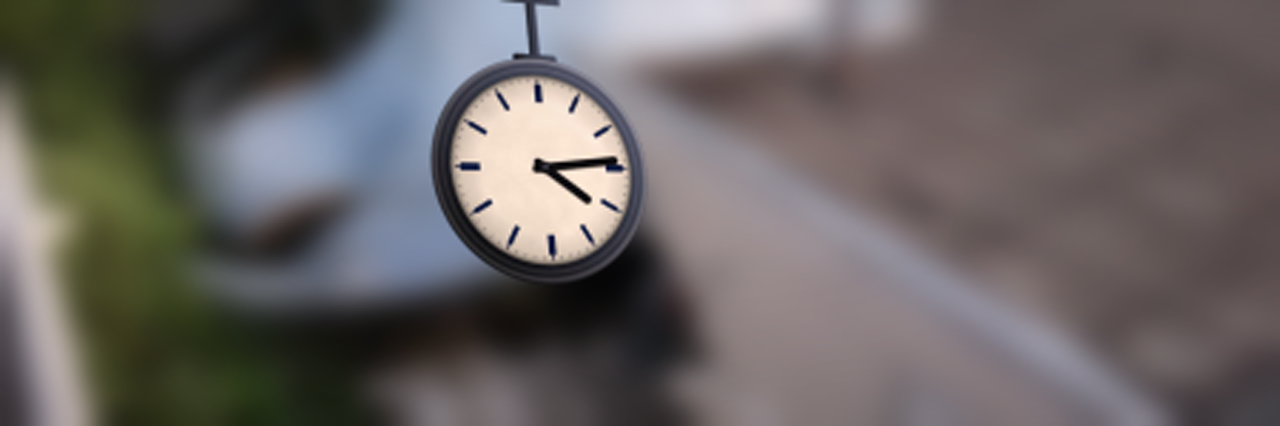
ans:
**4:14**
